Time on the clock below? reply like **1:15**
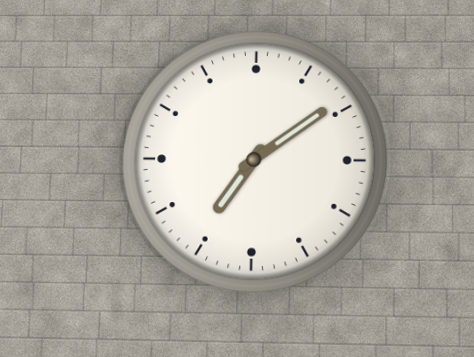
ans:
**7:09**
